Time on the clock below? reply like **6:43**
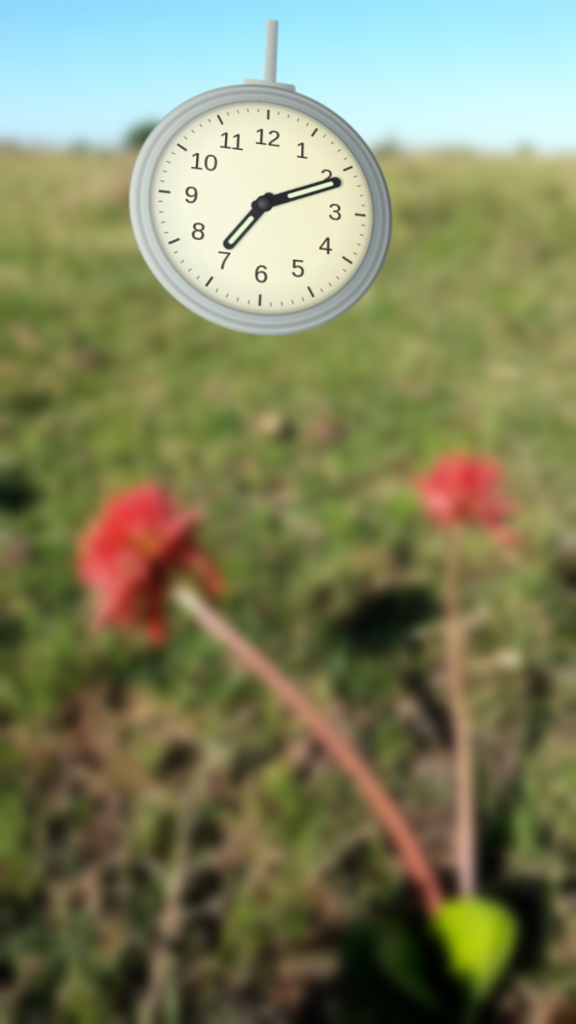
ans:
**7:11**
